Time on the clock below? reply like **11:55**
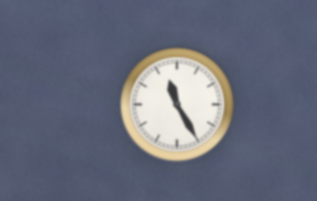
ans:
**11:25**
